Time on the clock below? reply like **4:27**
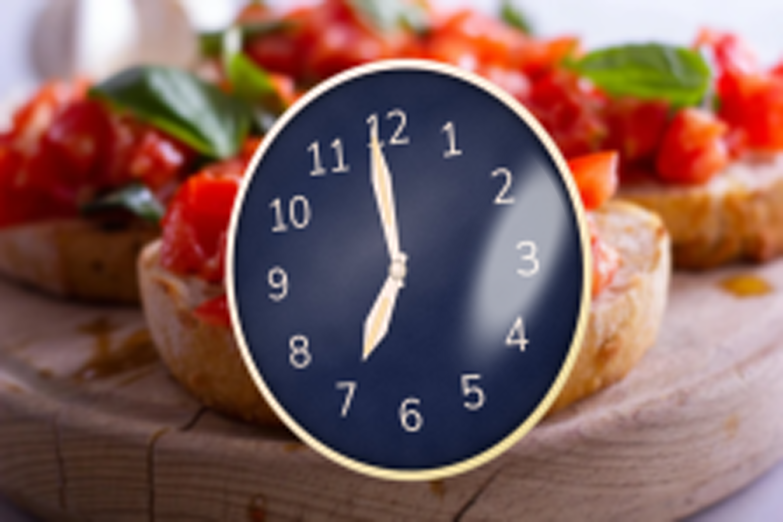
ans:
**6:59**
